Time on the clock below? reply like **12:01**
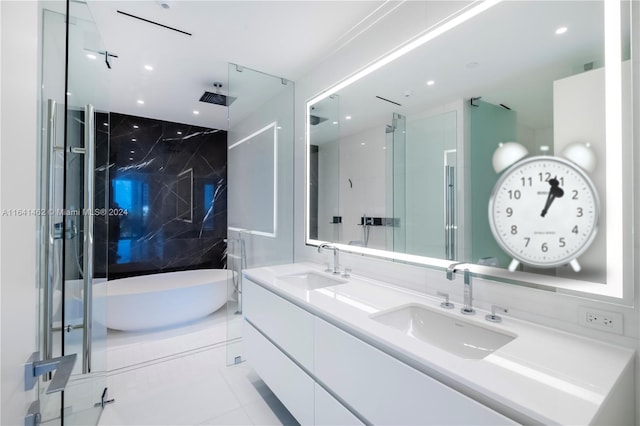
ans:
**1:03**
